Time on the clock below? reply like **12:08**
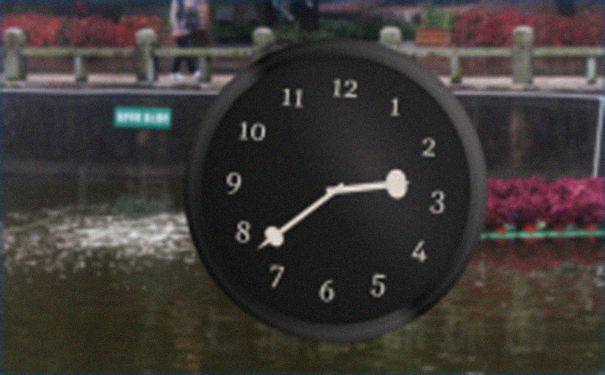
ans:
**2:38**
